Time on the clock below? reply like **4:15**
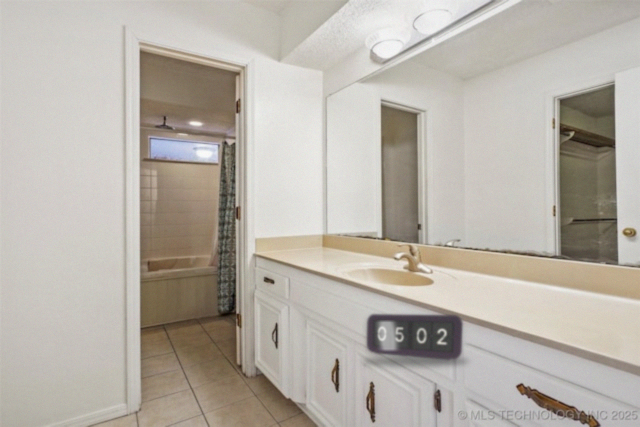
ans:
**5:02**
